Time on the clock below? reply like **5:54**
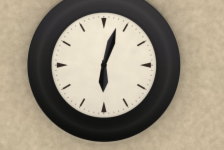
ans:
**6:03**
